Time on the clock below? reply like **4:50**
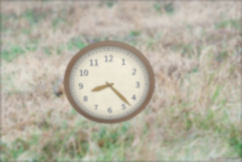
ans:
**8:23**
